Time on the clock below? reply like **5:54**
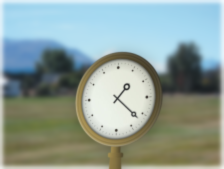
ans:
**1:22**
